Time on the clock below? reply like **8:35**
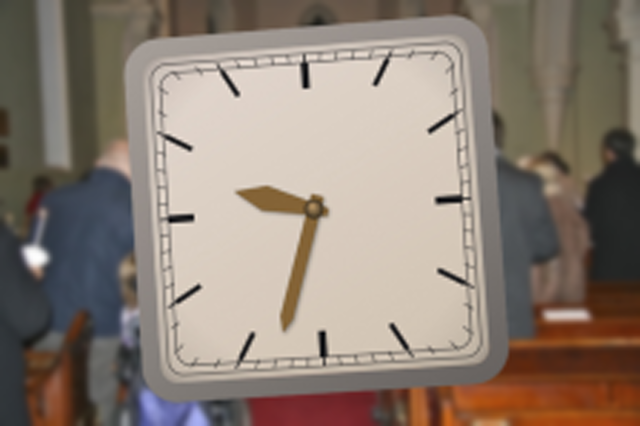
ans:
**9:33**
